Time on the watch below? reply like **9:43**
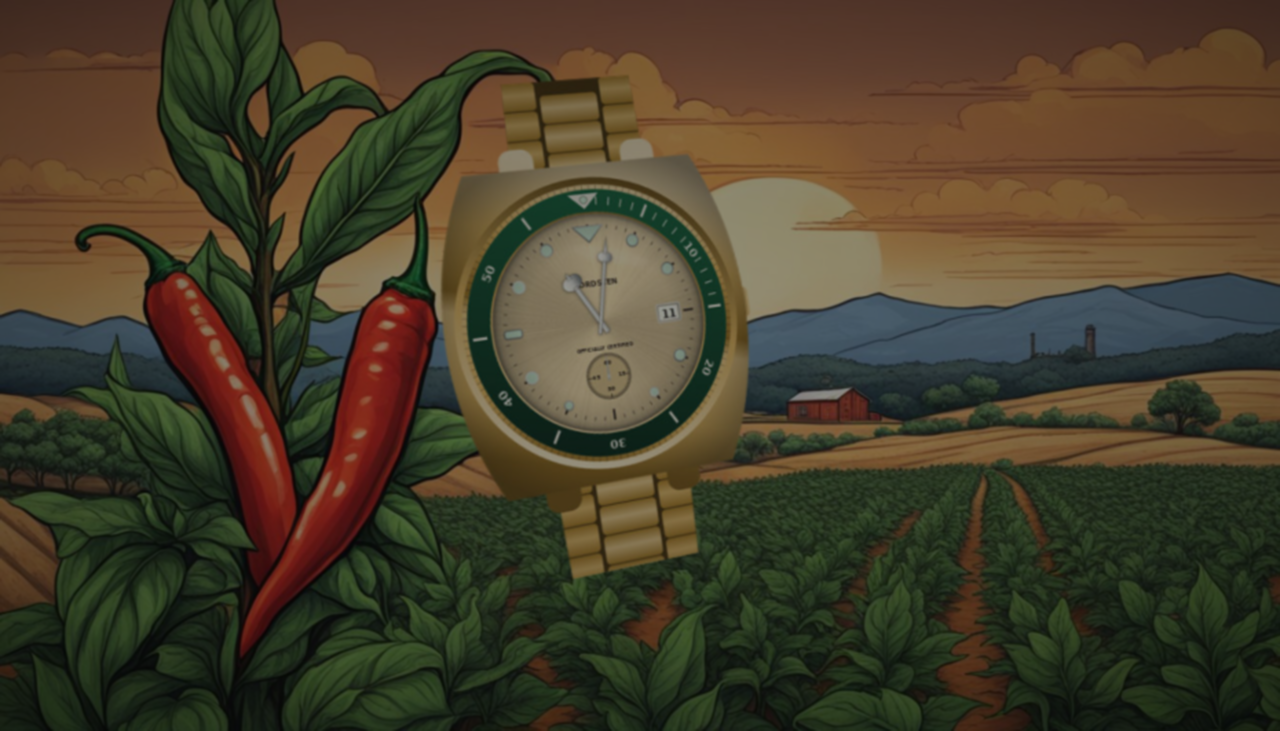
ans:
**11:02**
